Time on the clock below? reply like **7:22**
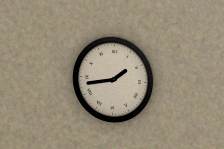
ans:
**1:43**
